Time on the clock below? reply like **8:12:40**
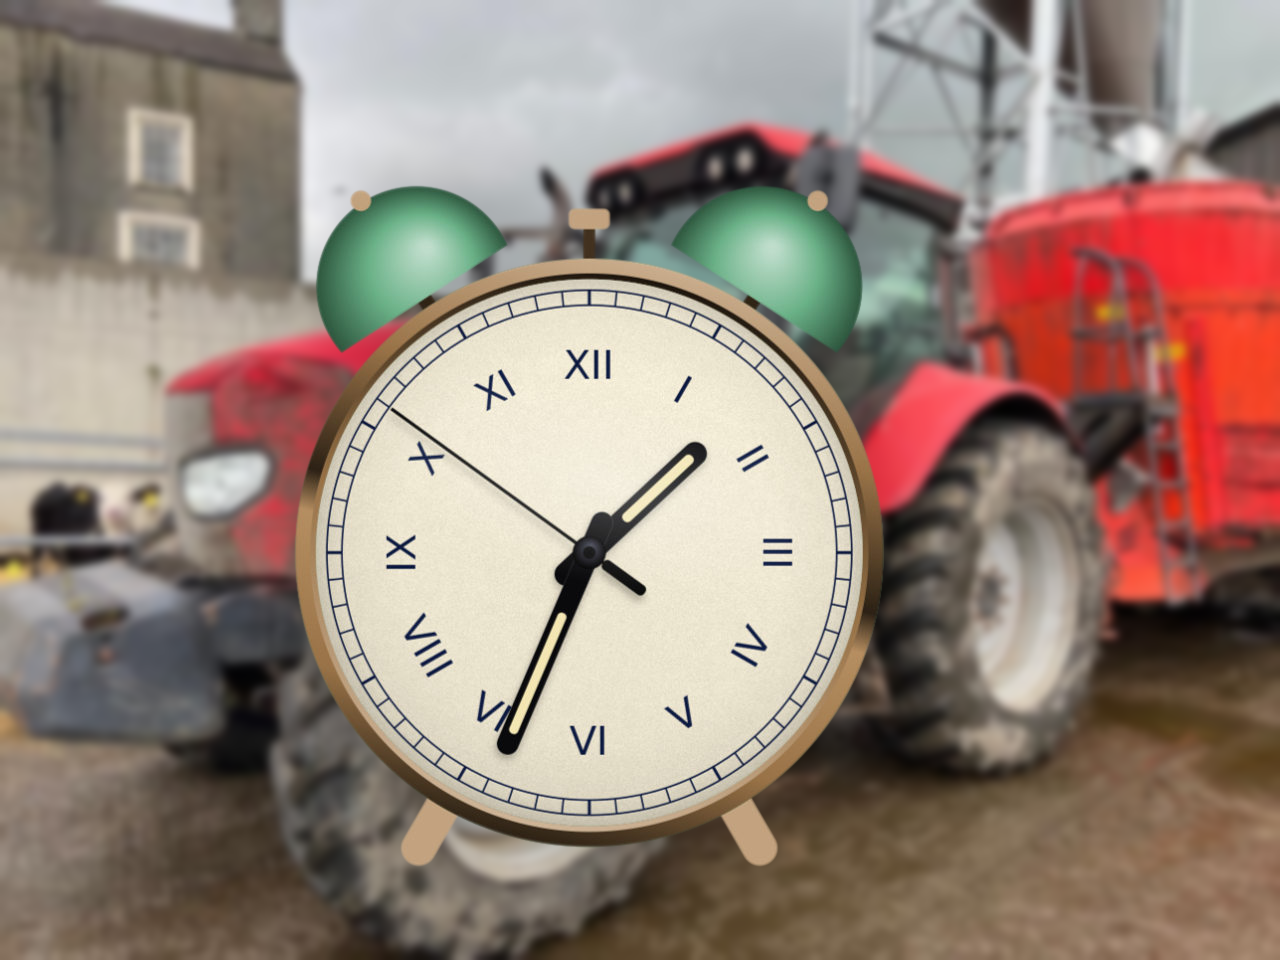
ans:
**1:33:51**
